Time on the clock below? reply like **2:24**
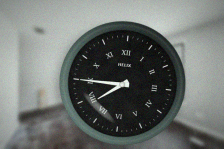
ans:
**7:45**
